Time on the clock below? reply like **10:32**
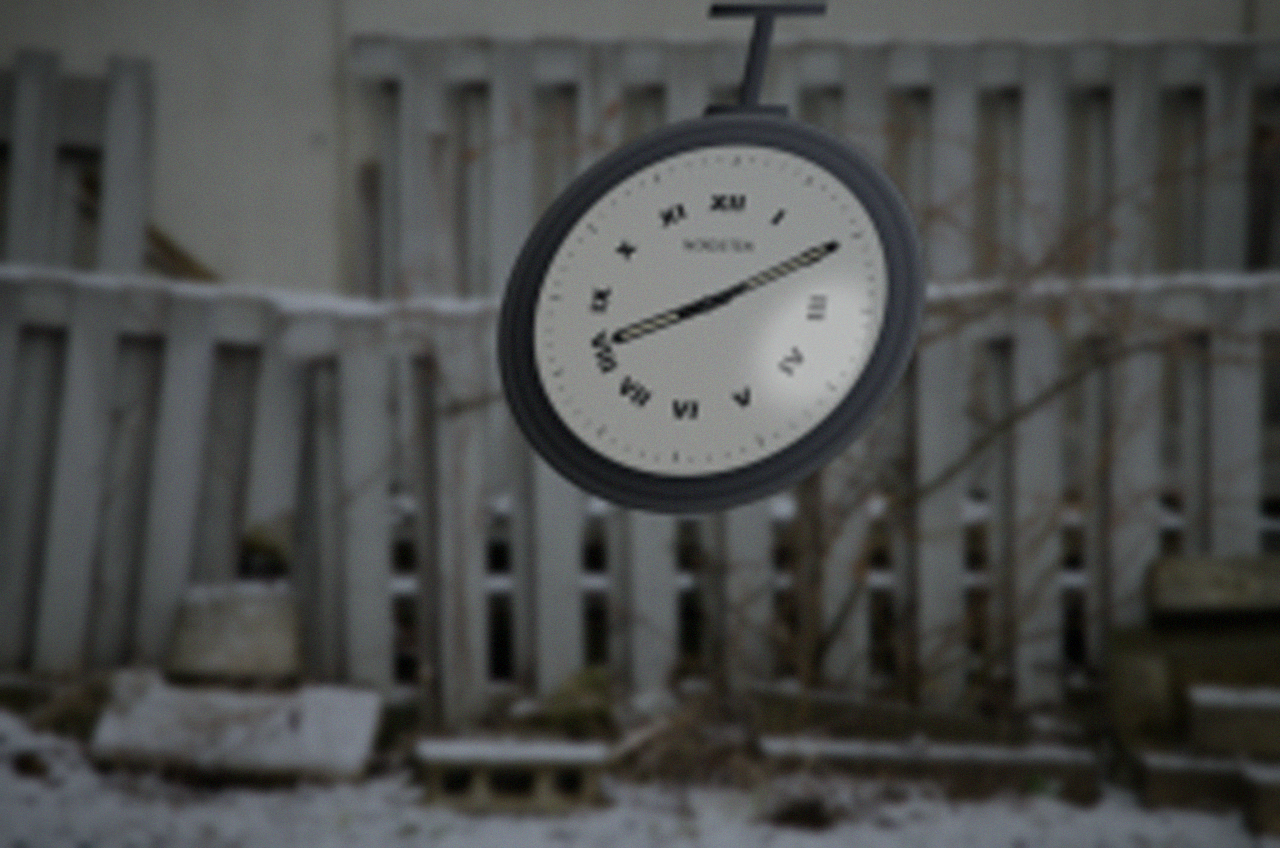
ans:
**8:10**
